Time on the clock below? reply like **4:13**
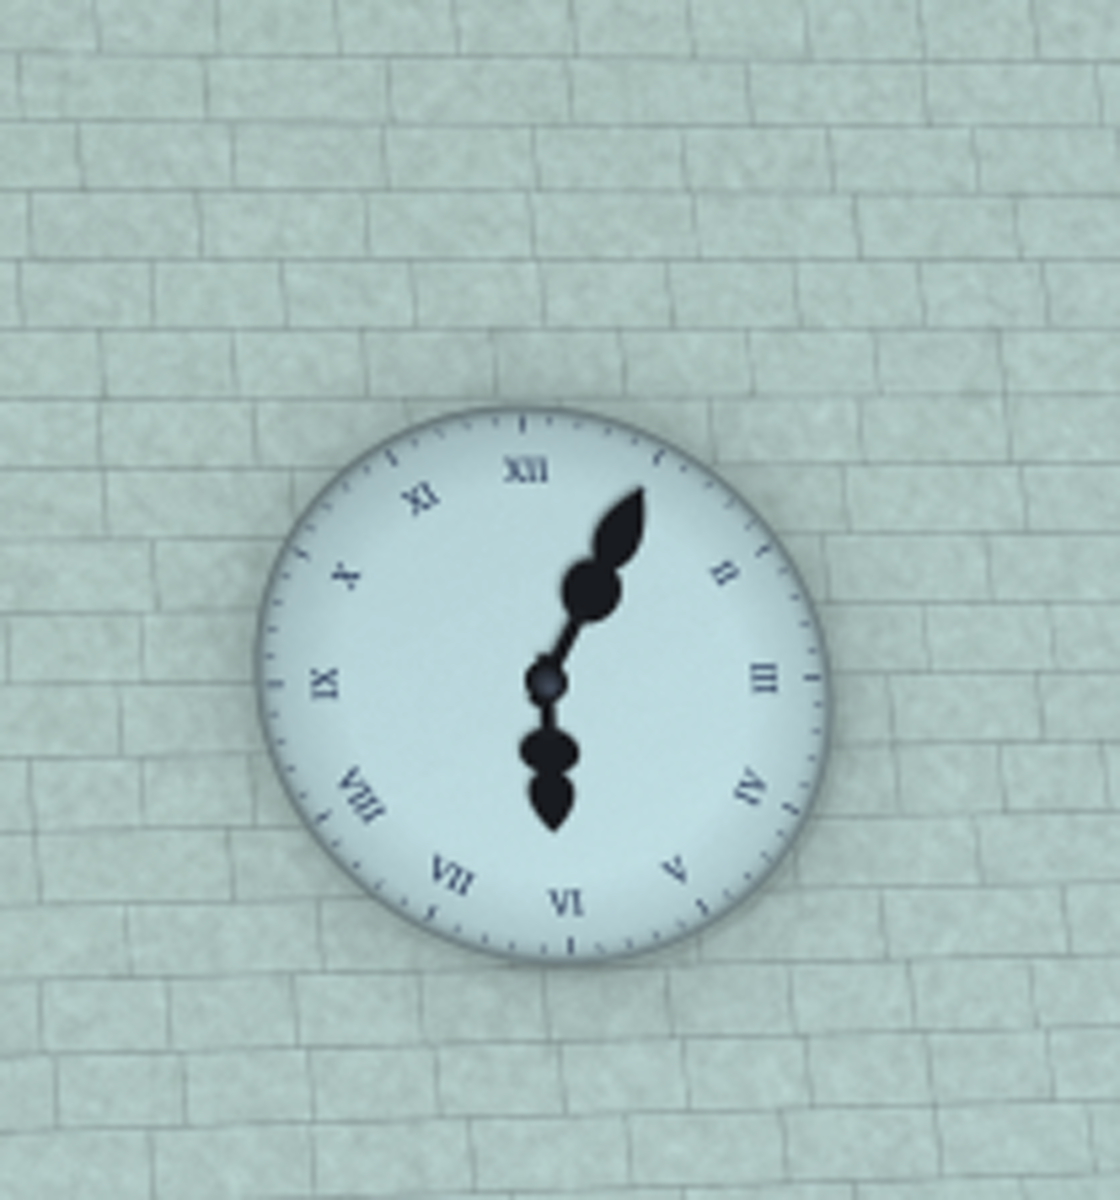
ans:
**6:05**
